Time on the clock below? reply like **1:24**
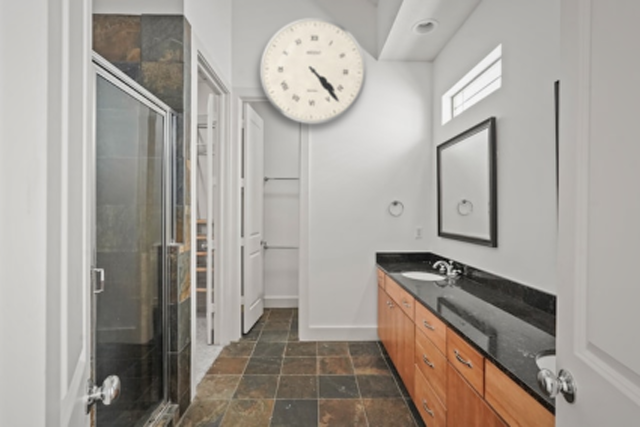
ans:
**4:23**
